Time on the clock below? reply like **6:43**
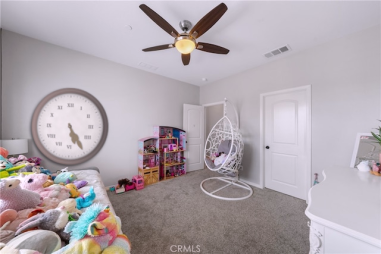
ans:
**5:25**
